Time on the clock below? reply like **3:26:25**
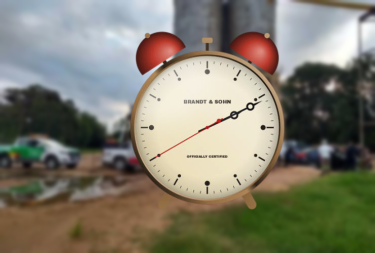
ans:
**2:10:40**
